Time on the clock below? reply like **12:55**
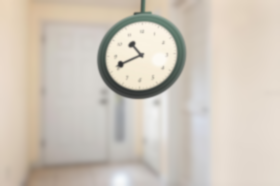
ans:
**10:41**
